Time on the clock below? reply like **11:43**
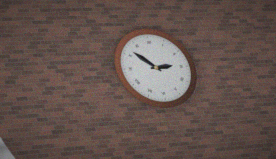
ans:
**2:52**
